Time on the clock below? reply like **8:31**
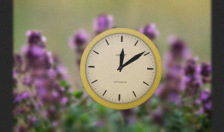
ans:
**12:09**
